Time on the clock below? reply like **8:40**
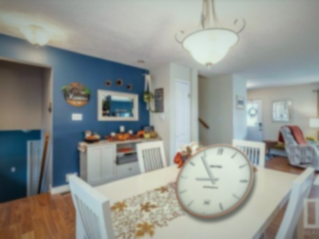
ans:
**8:54**
